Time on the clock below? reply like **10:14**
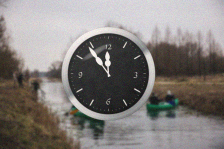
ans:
**11:54**
